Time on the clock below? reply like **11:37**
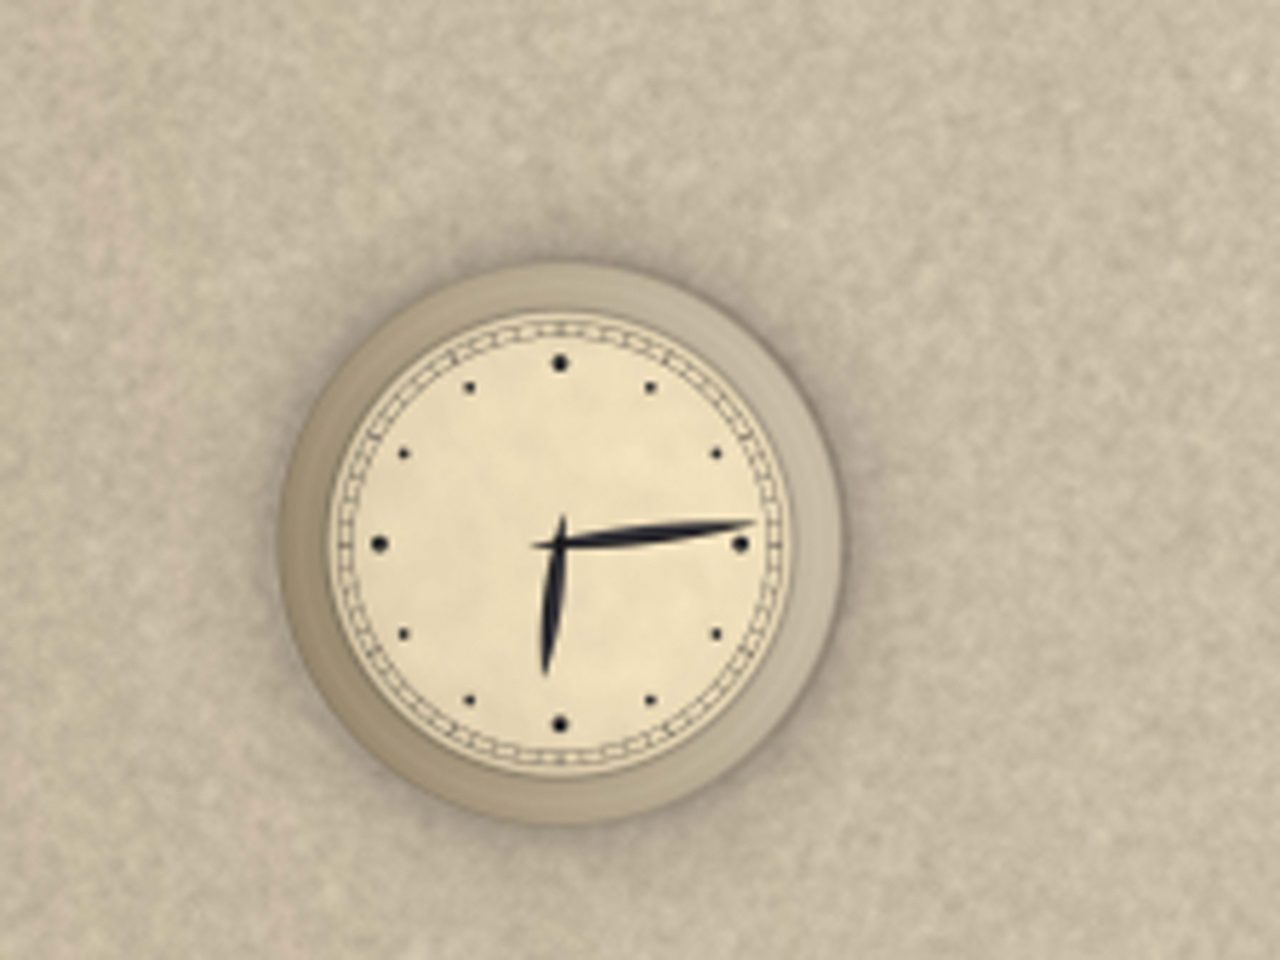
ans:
**6:14**
